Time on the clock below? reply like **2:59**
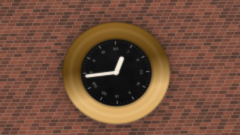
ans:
**12:44**
